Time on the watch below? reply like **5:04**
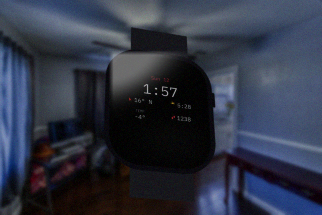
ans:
**1:57**
